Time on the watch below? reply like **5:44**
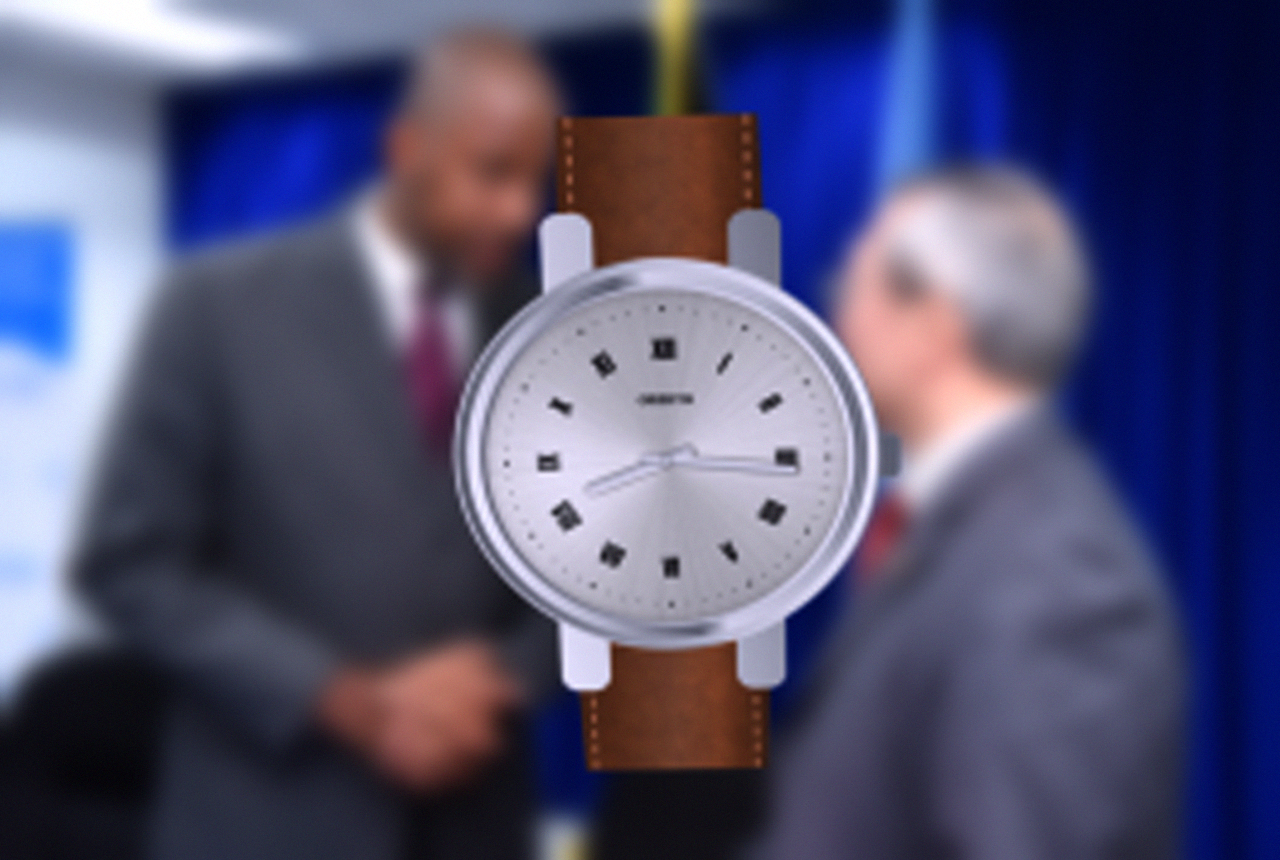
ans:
**8:16**
